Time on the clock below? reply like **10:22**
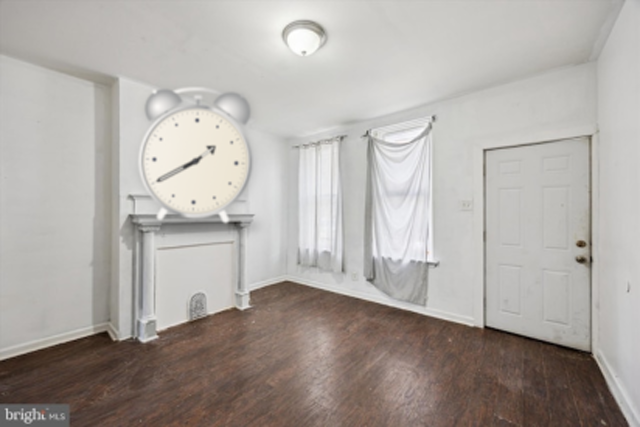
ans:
**1:40**
